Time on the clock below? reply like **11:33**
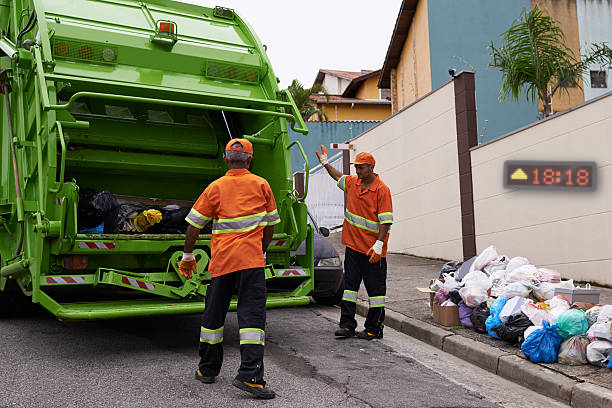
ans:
**18:18**
